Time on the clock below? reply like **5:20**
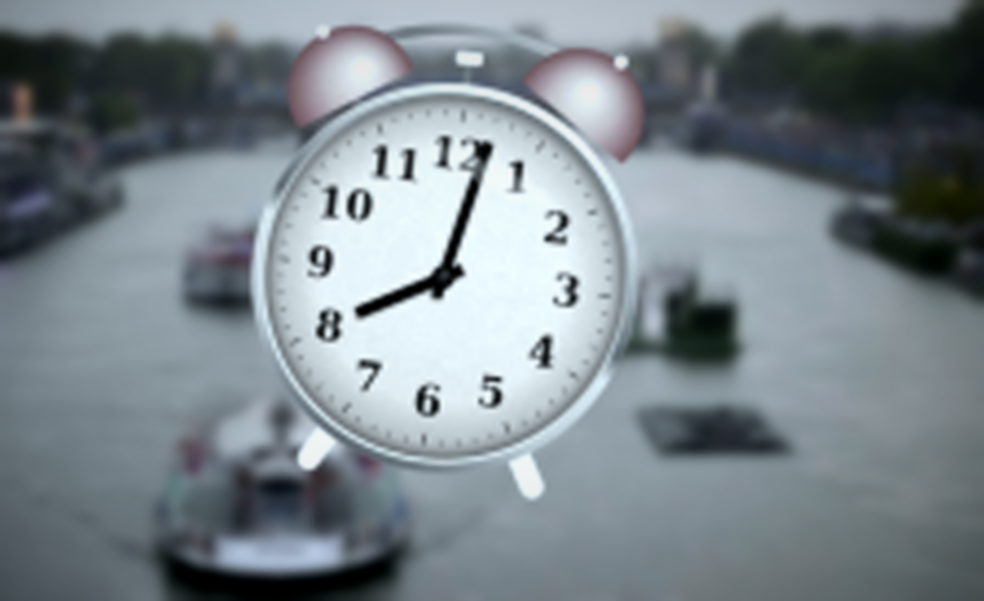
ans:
**8:02**
